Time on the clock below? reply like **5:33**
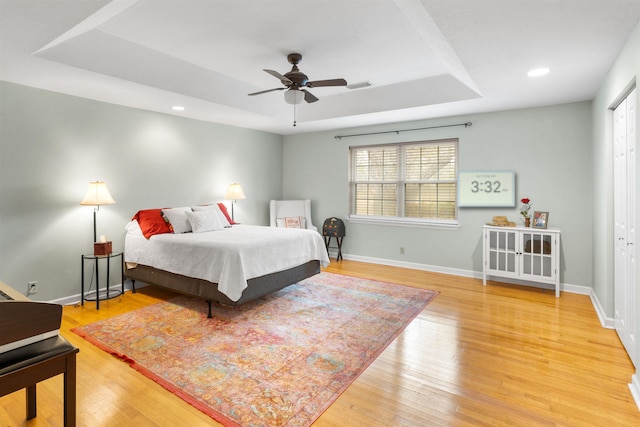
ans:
**3:32**
